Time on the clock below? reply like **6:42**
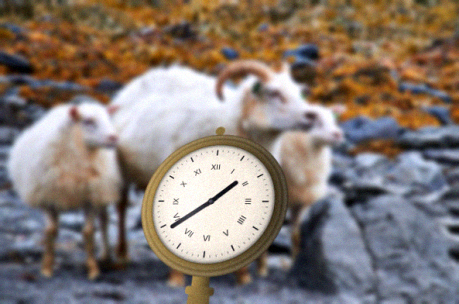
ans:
**1:39**
